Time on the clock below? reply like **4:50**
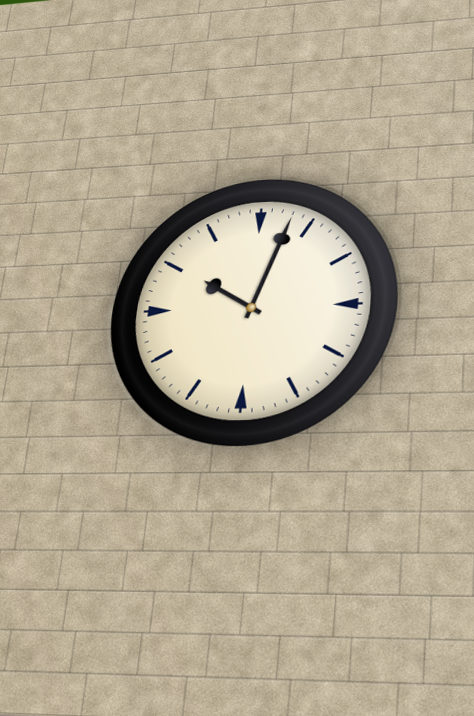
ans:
**10:03**
